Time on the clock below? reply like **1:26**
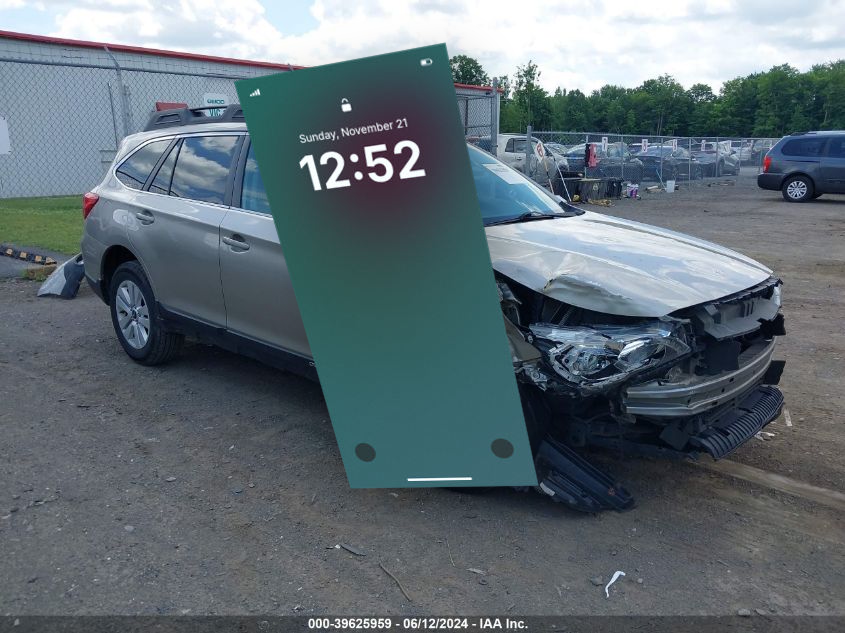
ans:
**12:52**
